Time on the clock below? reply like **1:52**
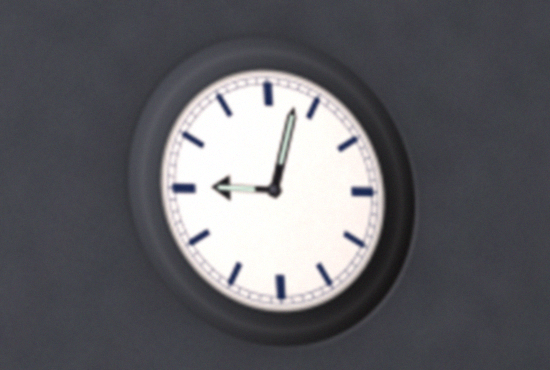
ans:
**9:03**
